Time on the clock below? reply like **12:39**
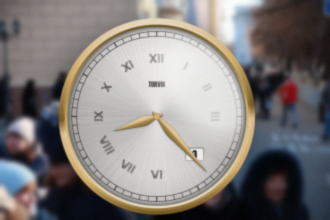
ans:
**8:23**
